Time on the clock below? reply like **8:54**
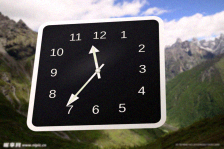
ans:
**11:36**
